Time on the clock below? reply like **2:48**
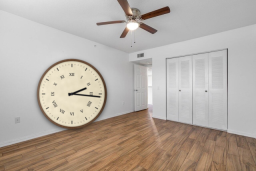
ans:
**2:16**
